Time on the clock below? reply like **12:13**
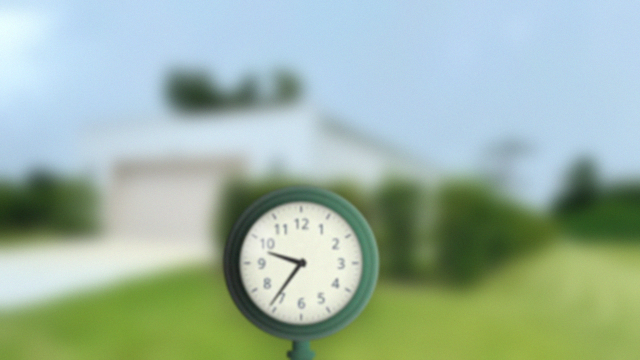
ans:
**9:36**
